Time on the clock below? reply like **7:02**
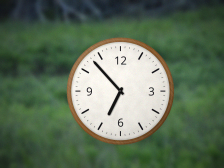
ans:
**6:53**
